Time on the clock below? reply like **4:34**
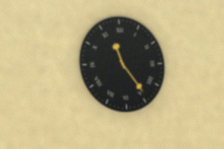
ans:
**11:24**
